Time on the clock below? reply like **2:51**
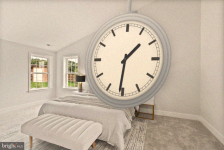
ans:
**1:31**
